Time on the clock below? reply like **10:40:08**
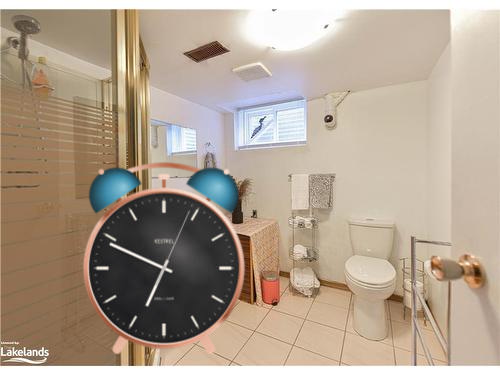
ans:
**6:49:04**
